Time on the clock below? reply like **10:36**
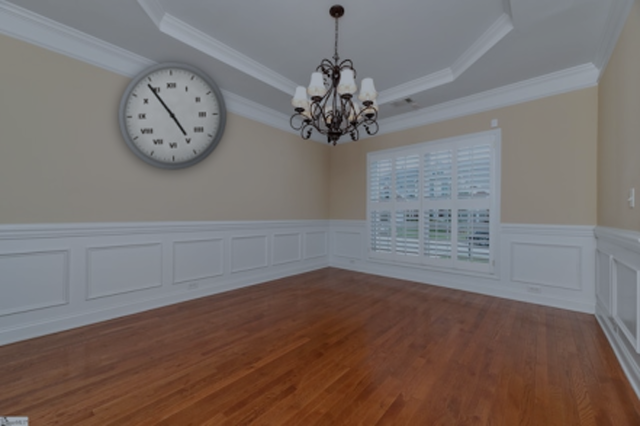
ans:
**4:54**
